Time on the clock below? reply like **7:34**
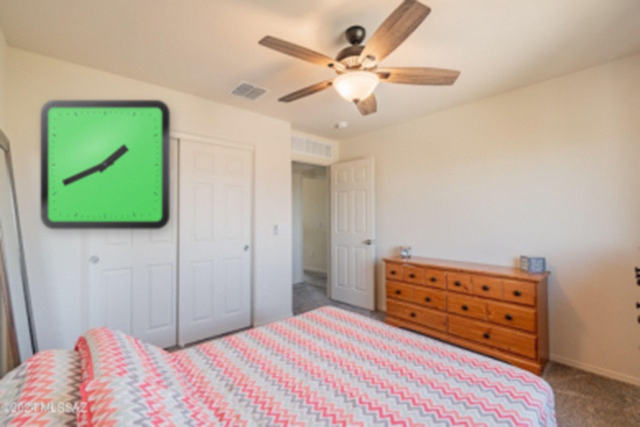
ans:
**1:41**
